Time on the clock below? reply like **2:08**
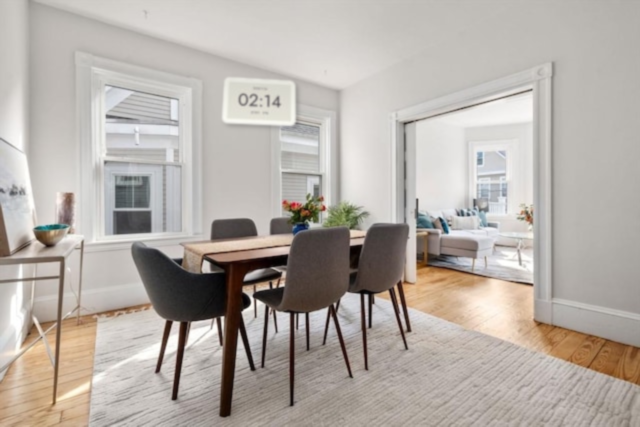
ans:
**2:14**
